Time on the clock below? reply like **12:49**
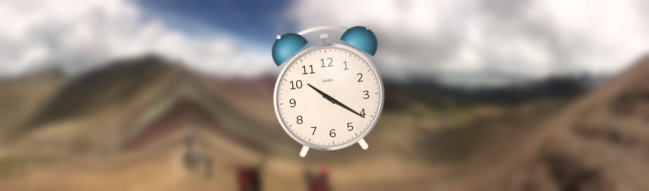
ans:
**10:21**
